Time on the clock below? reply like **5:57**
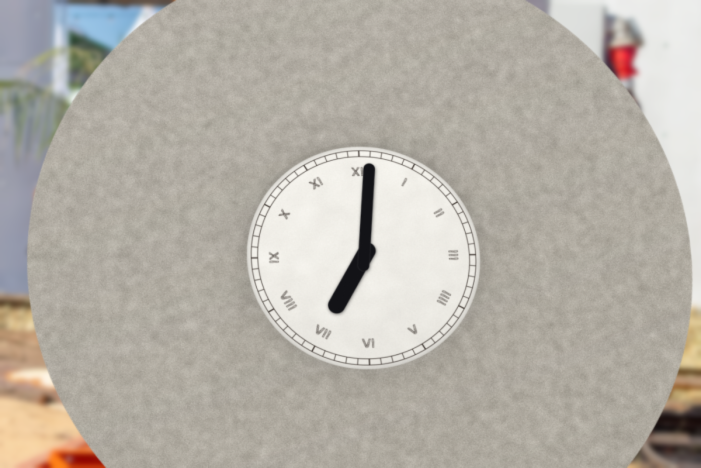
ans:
**7:01**
